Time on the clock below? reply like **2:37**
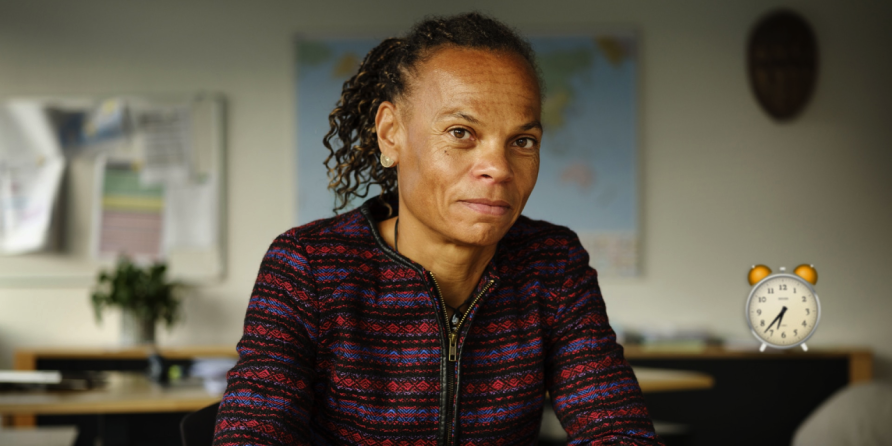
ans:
**6:37**
